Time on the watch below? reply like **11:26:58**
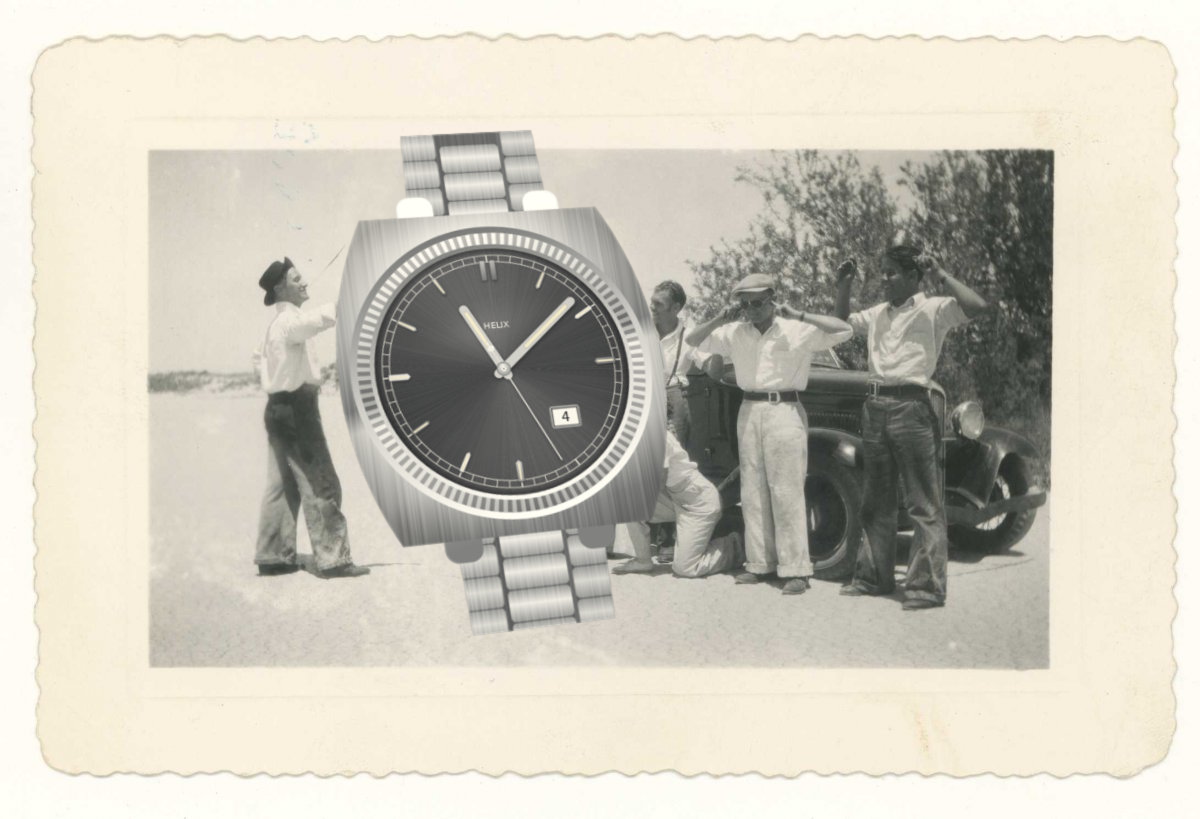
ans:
**11:08:26**
